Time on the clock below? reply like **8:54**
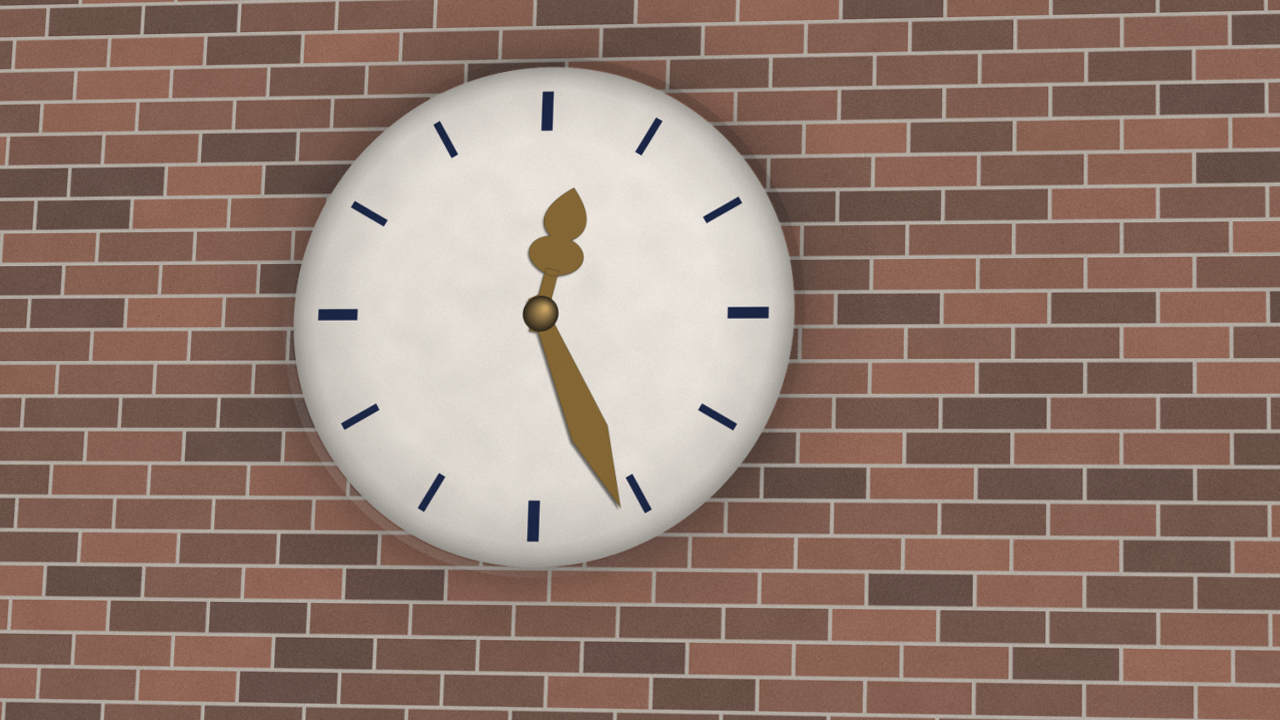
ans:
**12:26**
